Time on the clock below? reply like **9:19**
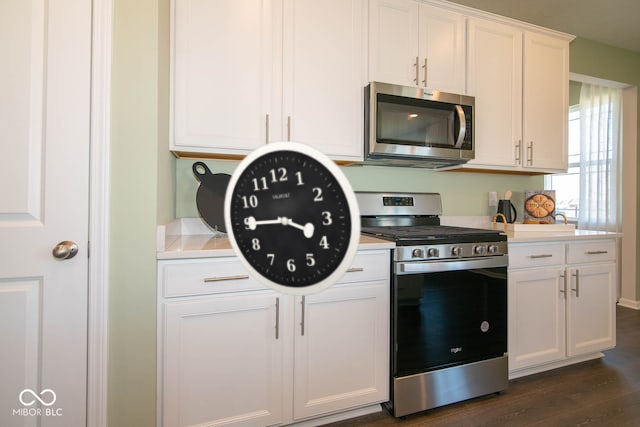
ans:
**3:45**
